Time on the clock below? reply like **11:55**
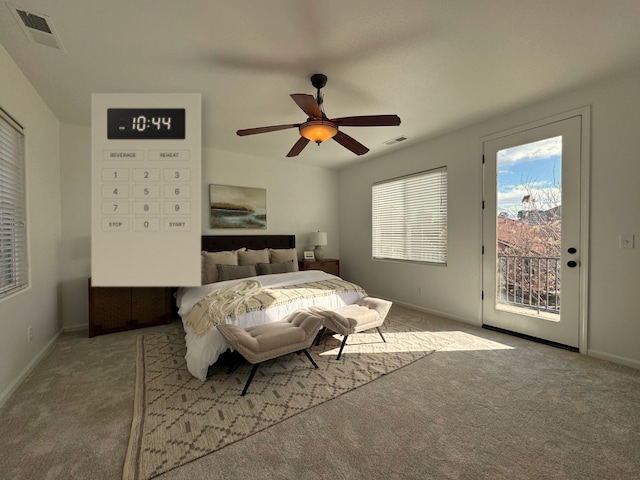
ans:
**10:44**
